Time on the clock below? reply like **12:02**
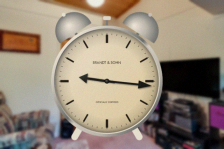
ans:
**9:16**
